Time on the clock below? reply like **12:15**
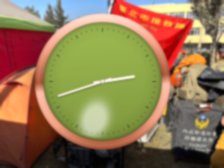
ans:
**2:42**
